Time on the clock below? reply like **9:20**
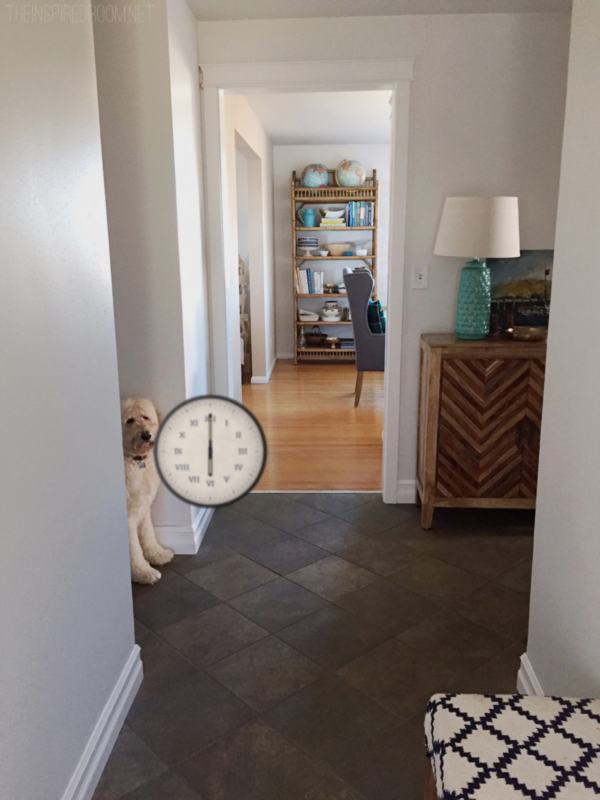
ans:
**6:00**
